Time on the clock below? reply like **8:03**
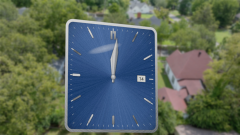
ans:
**12:01**
